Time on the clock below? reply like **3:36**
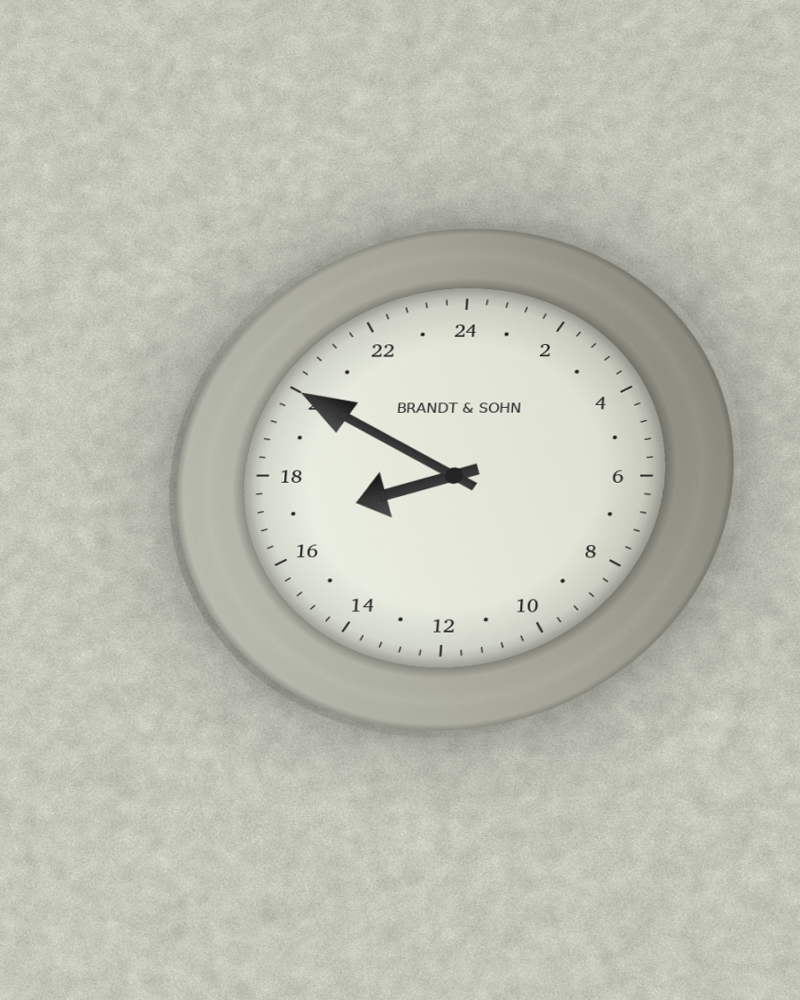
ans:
**16:50**
